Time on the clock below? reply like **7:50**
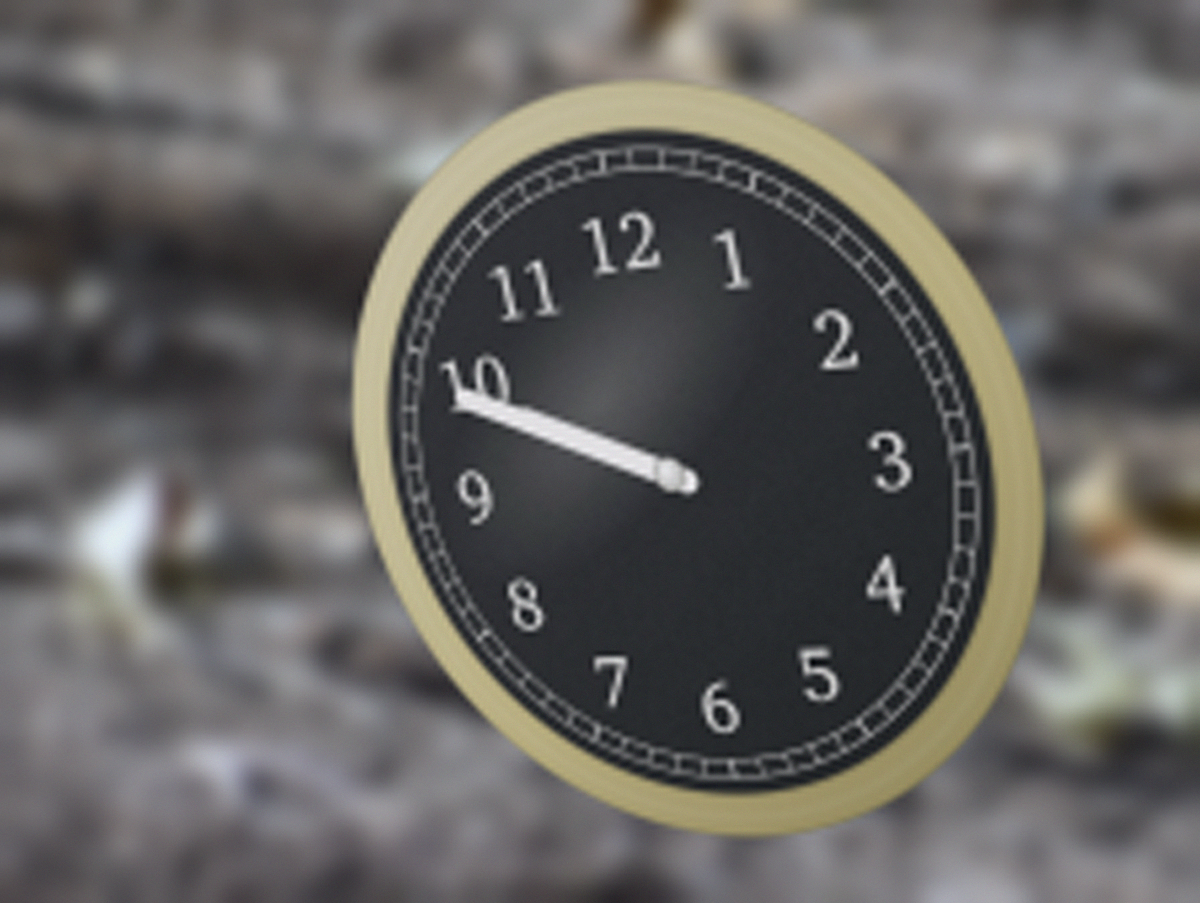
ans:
**9:49**
